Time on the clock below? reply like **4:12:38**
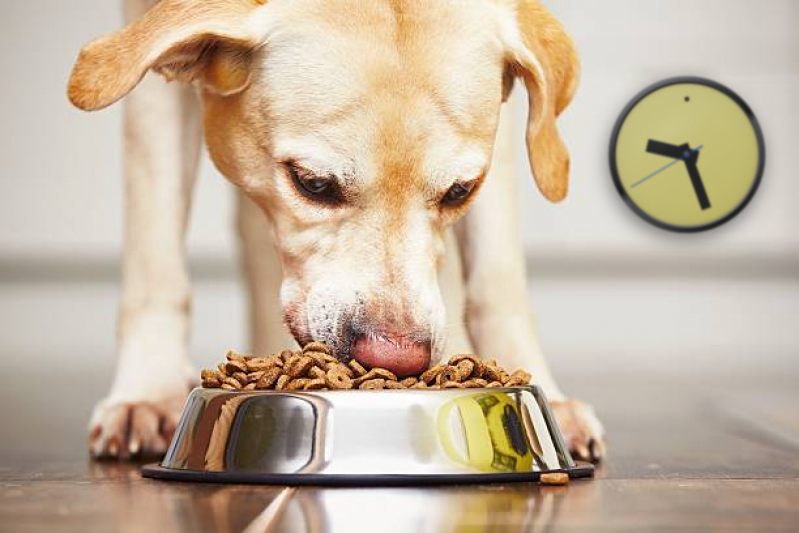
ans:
**9:26:40**
